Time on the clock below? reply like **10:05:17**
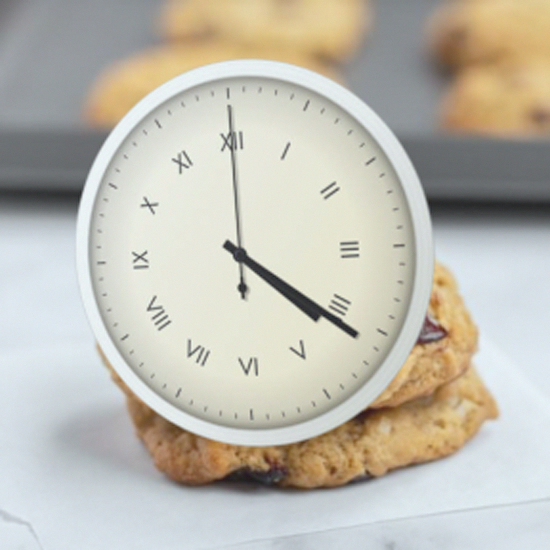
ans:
**4:21:00**
